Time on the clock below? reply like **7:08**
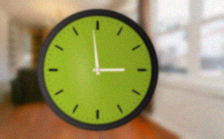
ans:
**2:59**
